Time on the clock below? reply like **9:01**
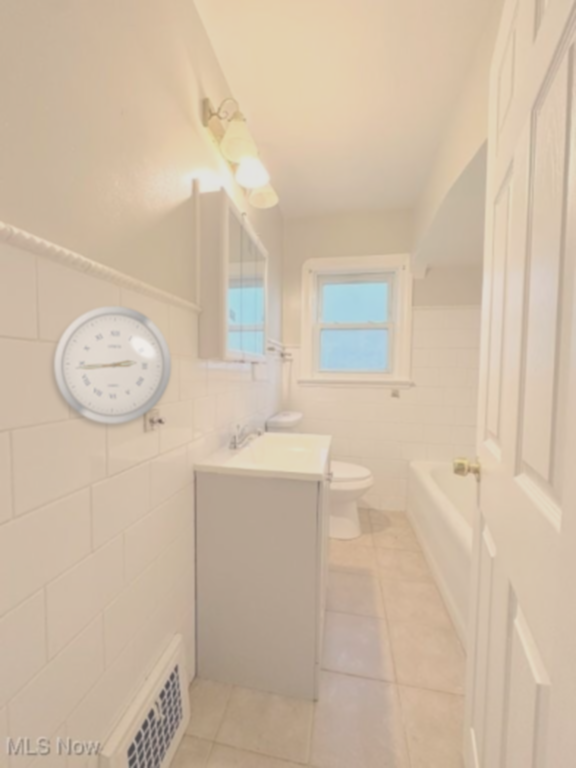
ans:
**2:44**
